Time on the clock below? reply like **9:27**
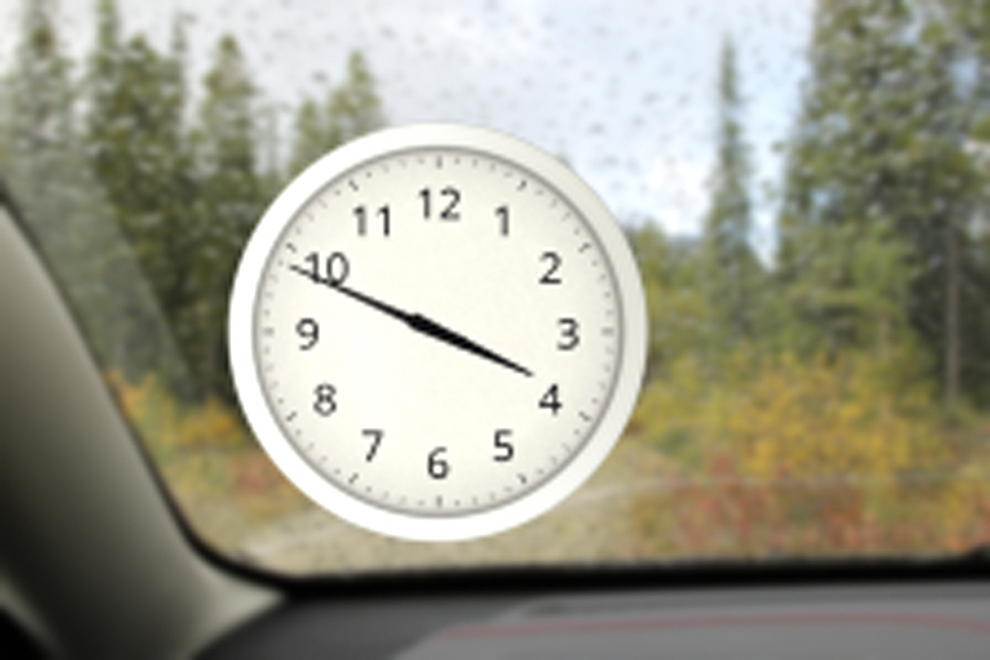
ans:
**3:49**
